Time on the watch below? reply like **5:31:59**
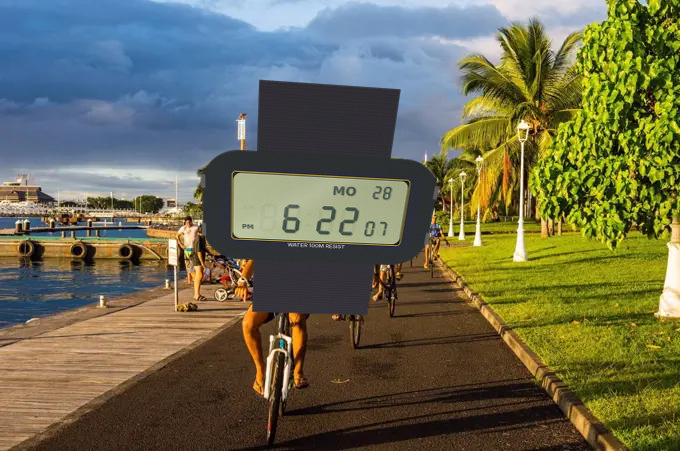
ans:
**6:22:07**
